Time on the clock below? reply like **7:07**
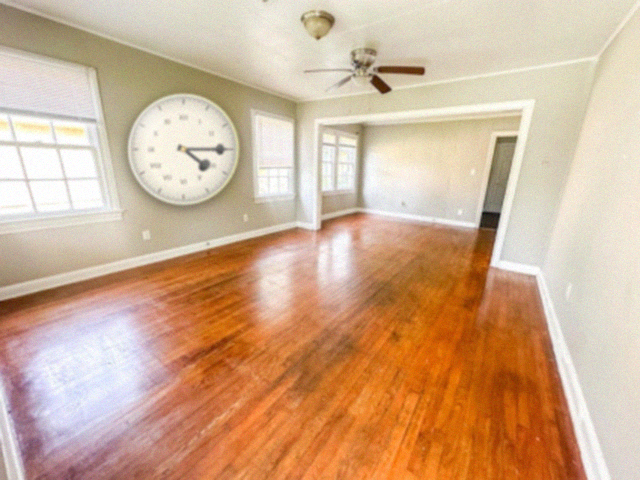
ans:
**4:15**
